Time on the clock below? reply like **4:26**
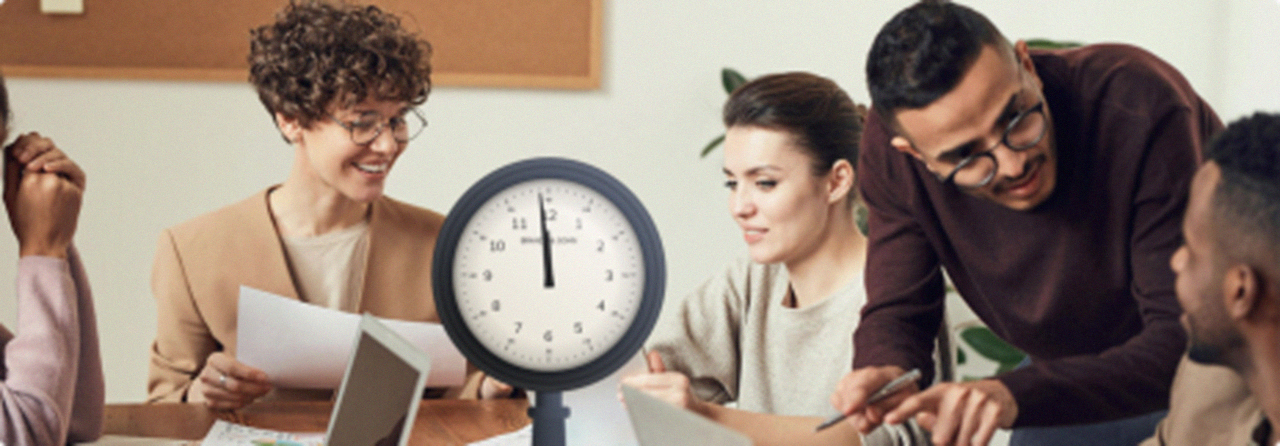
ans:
**11:59**
